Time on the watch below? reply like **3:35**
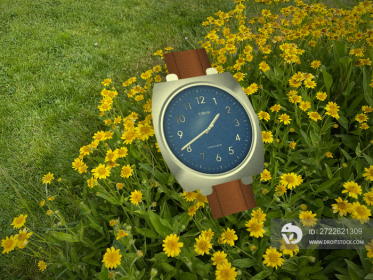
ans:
**1:41**
